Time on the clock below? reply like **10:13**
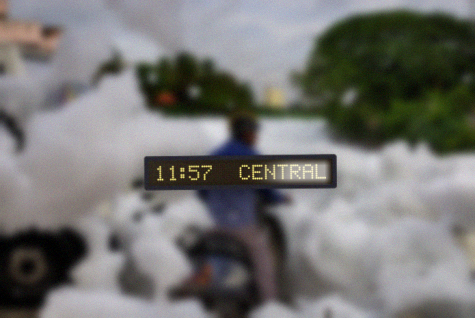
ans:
**11:57**
